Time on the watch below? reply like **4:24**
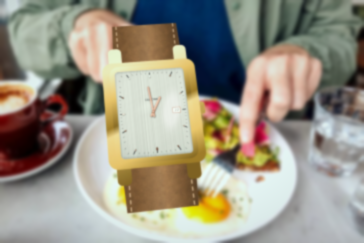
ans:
**12:59**
